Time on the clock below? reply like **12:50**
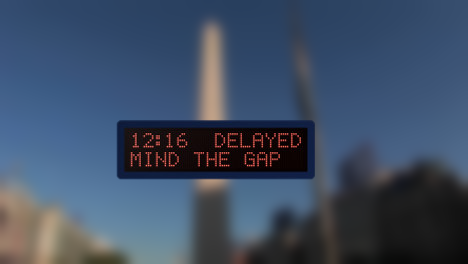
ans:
**12:16**
